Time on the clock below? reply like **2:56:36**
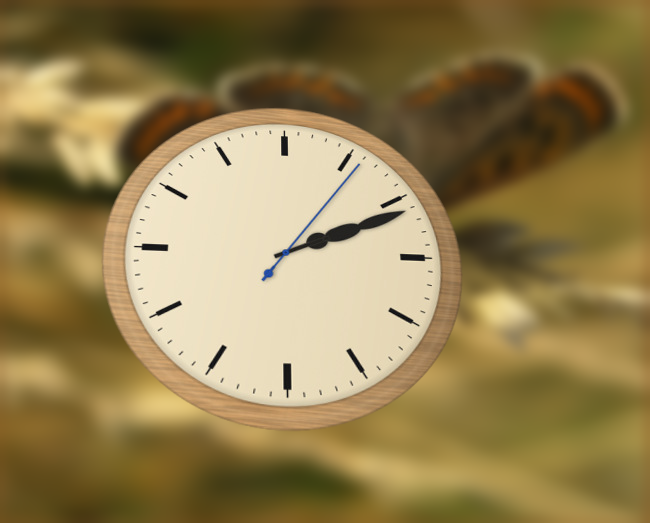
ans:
**2:11:06**
